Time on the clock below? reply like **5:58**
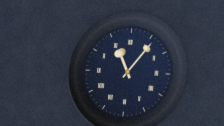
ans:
**11:06**
